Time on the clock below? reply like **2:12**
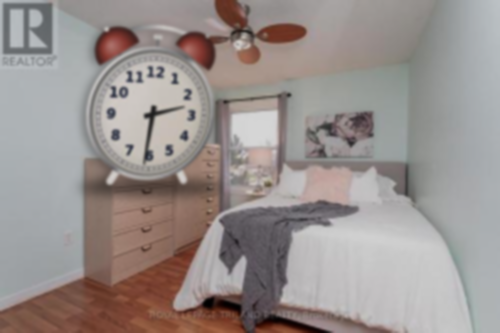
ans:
**2:31**
